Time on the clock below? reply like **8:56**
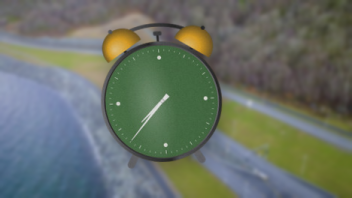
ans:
**7:37**
